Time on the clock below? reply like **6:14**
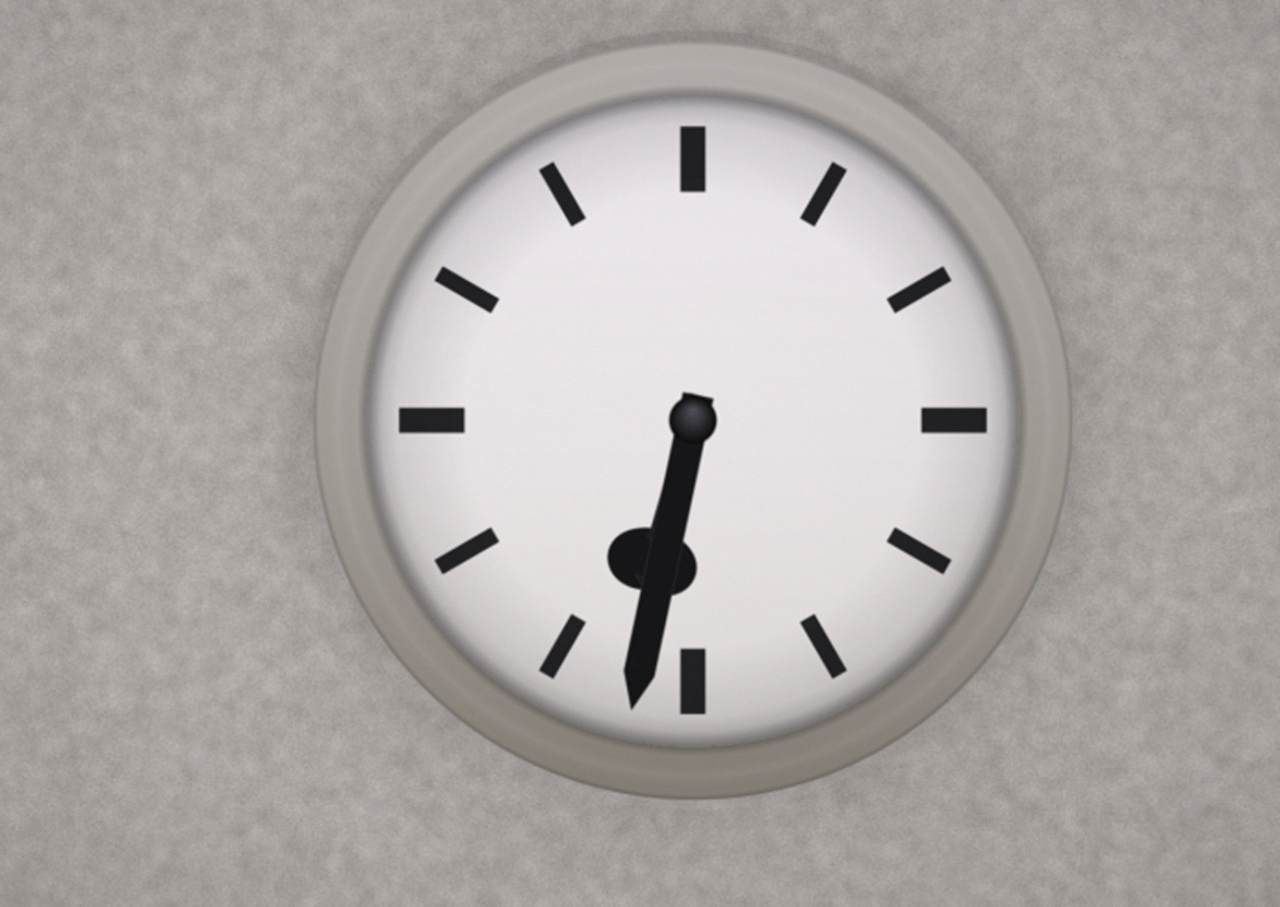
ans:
**6:32**
